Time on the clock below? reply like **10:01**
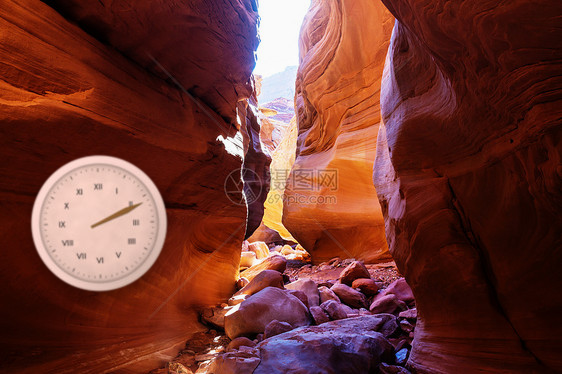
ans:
**2:11**
